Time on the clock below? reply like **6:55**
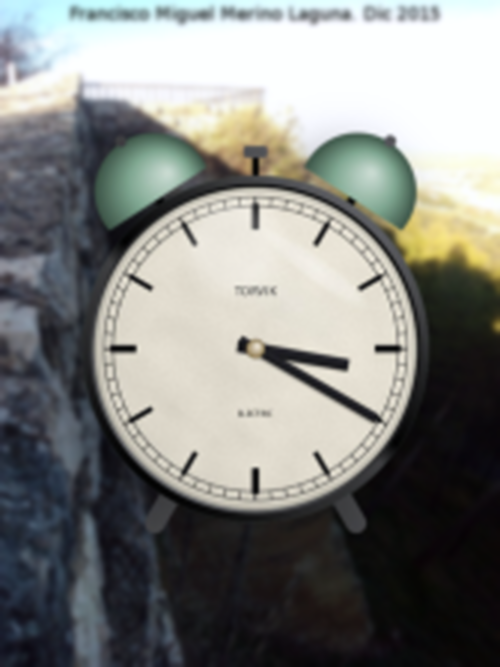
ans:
**3:20**
